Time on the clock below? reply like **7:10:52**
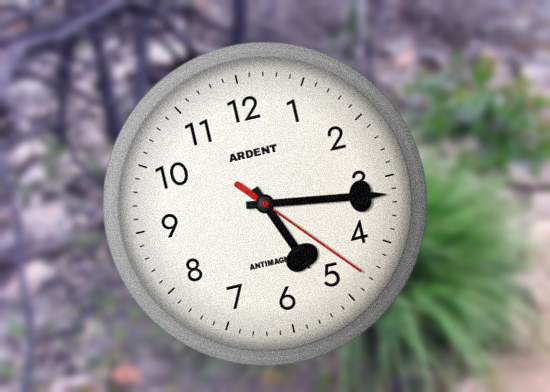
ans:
**5:16:23**
